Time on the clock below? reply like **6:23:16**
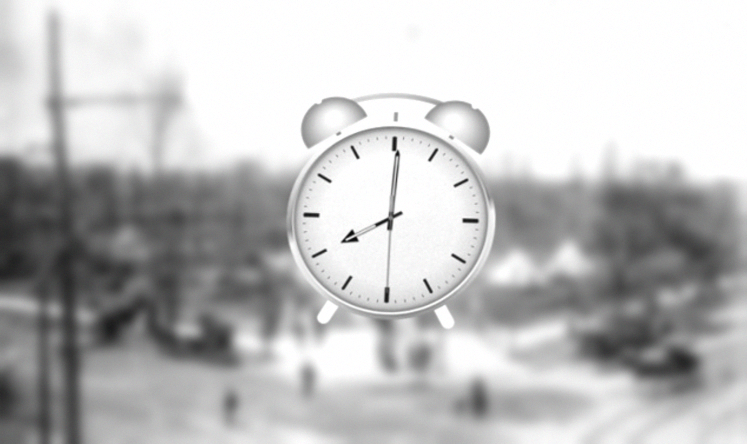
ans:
**8:00:30**
